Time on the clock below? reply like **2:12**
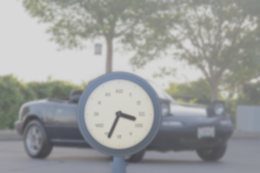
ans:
**3:34**
